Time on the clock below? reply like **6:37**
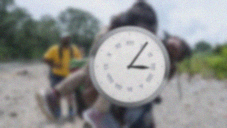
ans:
**3:06**
